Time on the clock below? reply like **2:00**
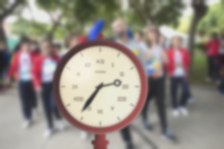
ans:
**2:36**
